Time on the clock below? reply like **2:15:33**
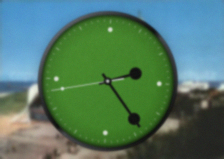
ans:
**2:23:43**
